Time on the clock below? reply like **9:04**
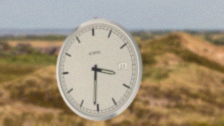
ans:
**3:31**
